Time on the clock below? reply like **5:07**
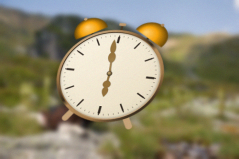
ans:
**5:59**
